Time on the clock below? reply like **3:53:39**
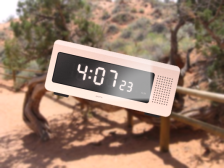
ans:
**4:07:23**
